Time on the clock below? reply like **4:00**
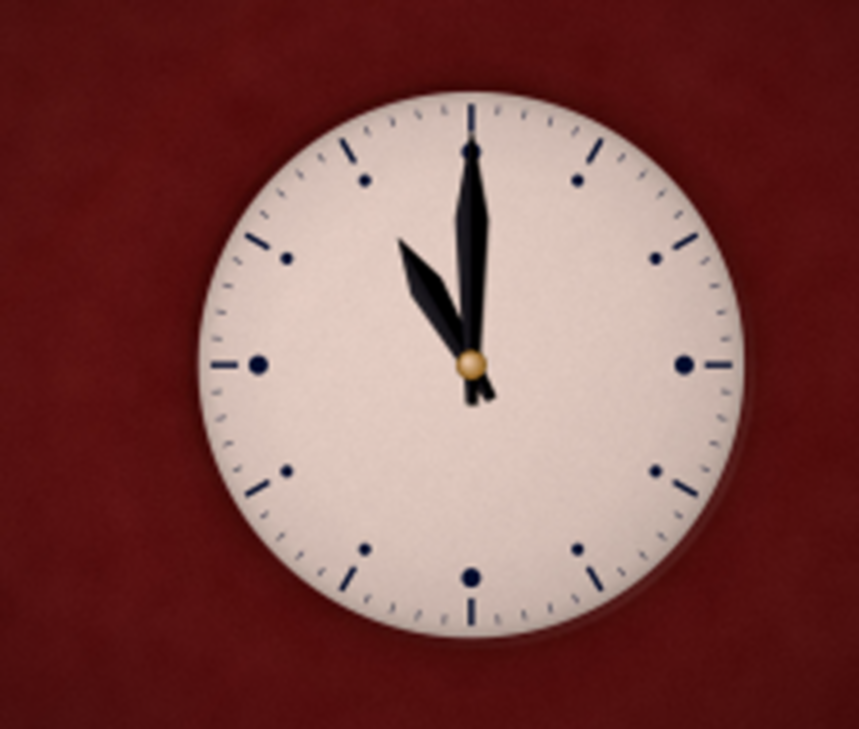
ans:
**11:00**
